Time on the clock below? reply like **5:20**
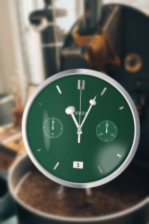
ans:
**11:04**
